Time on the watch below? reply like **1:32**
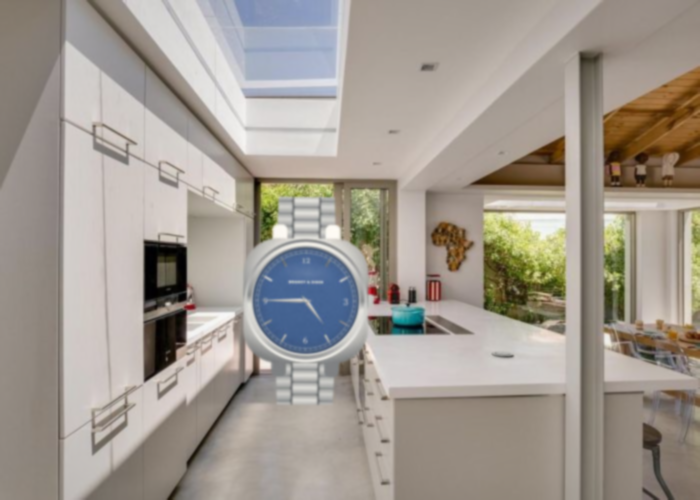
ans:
**4:45**
